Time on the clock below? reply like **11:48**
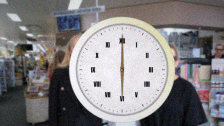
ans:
**6:00**
